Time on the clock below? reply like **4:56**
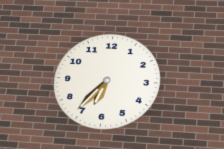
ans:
**6:36**
